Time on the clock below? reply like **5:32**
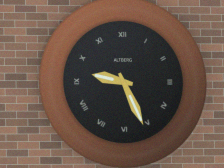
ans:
**9:26**
